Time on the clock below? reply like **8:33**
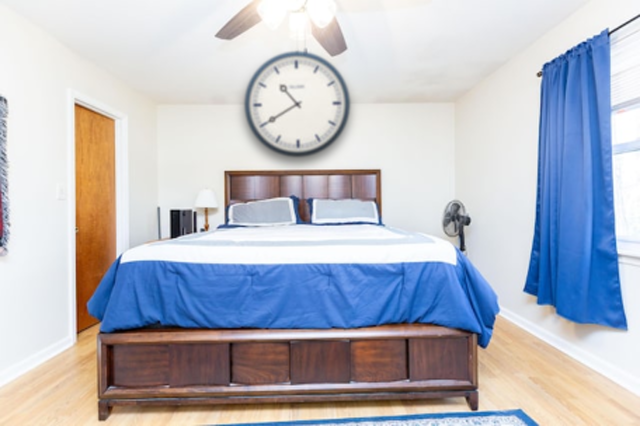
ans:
**10:40**
